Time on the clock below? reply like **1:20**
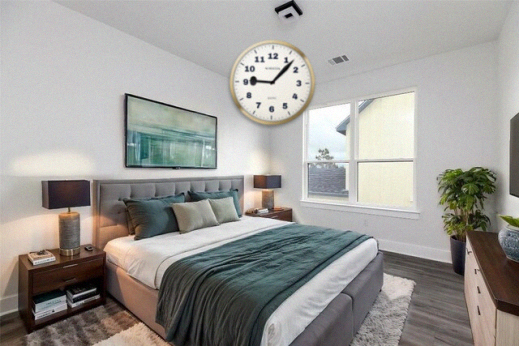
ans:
**9:07**
